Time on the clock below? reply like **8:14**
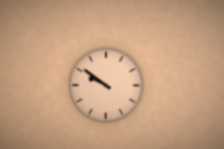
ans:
**9:51**
